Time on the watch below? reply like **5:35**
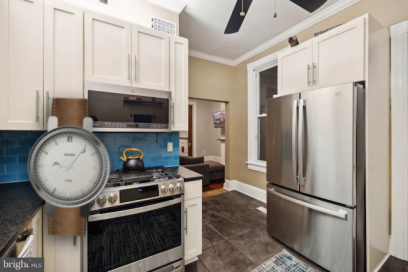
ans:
**9:06**
